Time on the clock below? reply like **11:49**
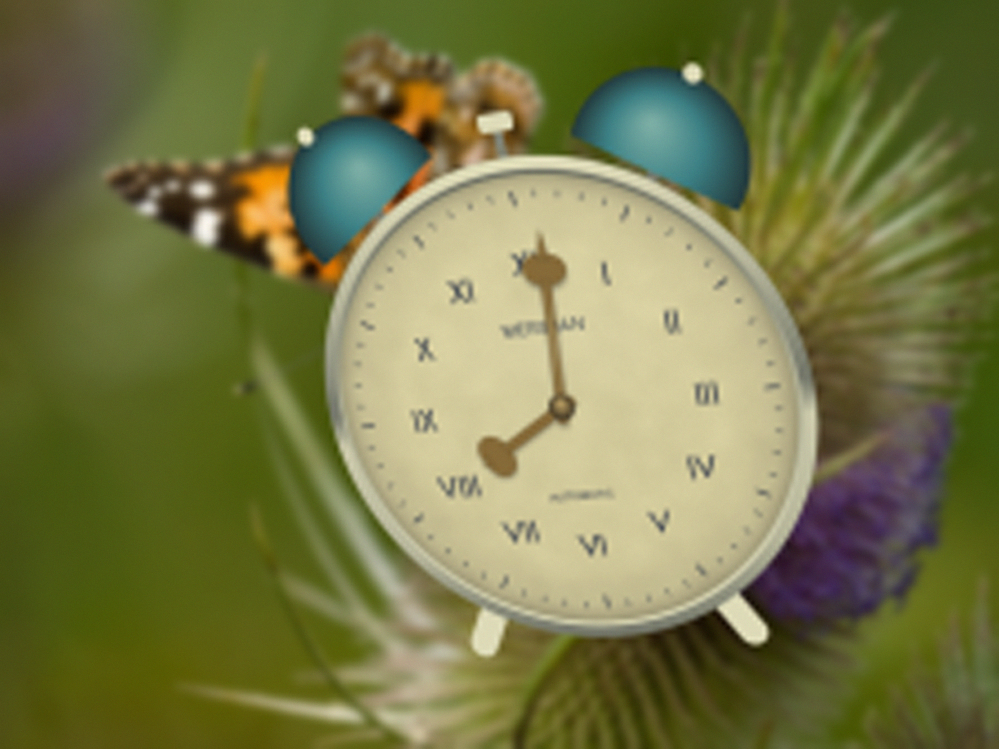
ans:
**8:01**
